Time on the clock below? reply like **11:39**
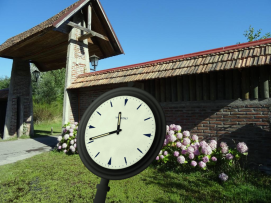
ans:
**11:41**
